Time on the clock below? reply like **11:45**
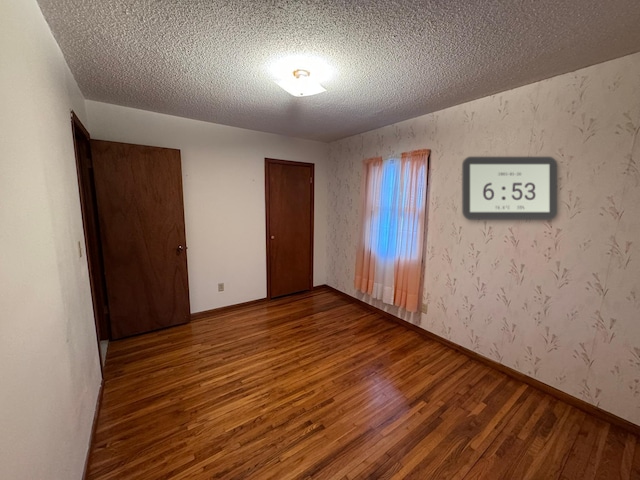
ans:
**6:53**
